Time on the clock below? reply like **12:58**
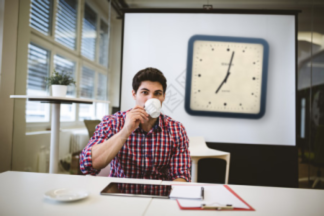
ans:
**7:02**
